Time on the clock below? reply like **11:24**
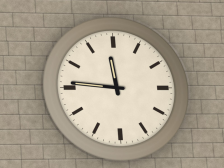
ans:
**11:46**
